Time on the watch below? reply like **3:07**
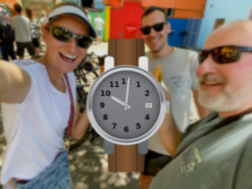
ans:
**10:01**
